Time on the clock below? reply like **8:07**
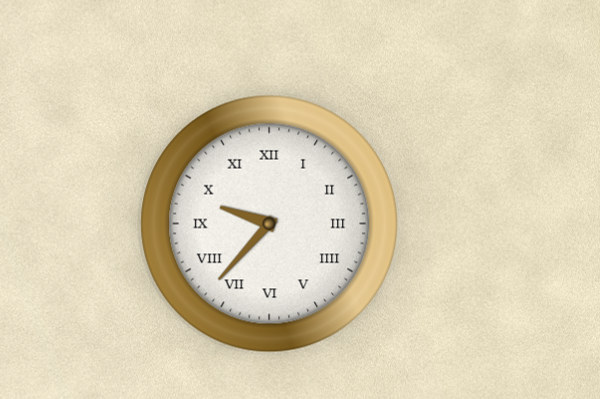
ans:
**9:37**
